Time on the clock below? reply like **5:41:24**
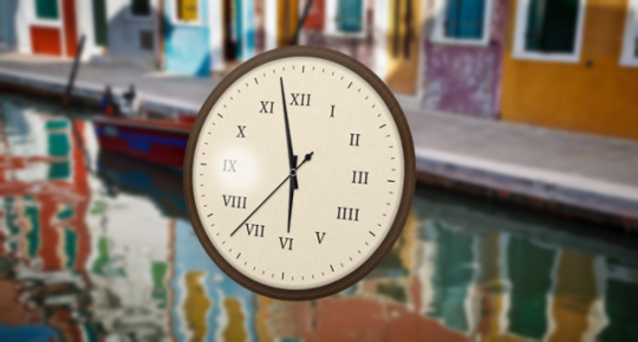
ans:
**5:57:37**
